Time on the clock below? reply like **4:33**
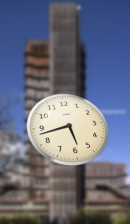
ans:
**5:43**
